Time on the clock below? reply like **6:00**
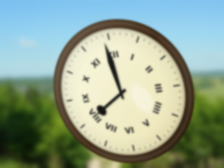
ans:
**7:59**
